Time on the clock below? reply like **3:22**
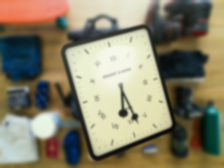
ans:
**6:28**
